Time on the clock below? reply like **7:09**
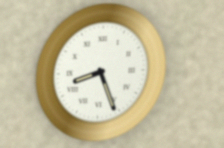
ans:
**8:26**
